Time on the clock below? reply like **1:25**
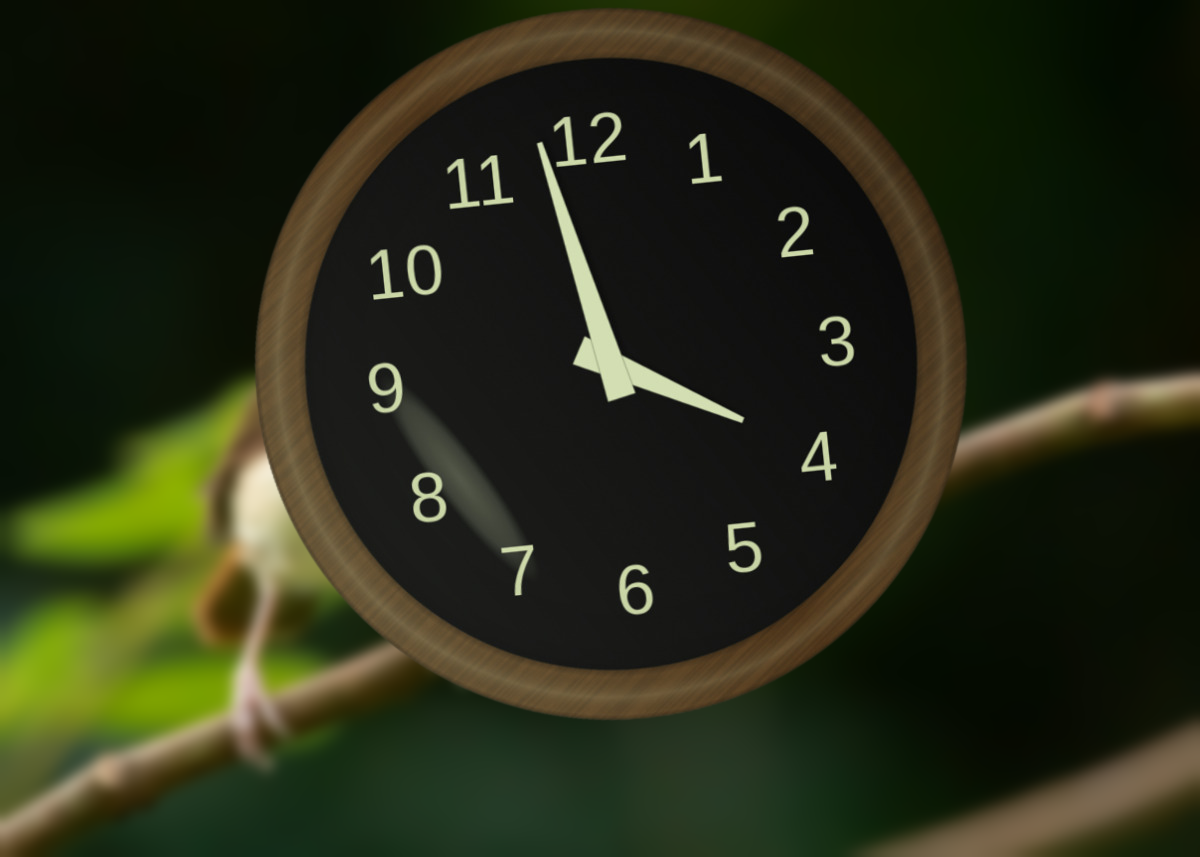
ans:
**3:58**
